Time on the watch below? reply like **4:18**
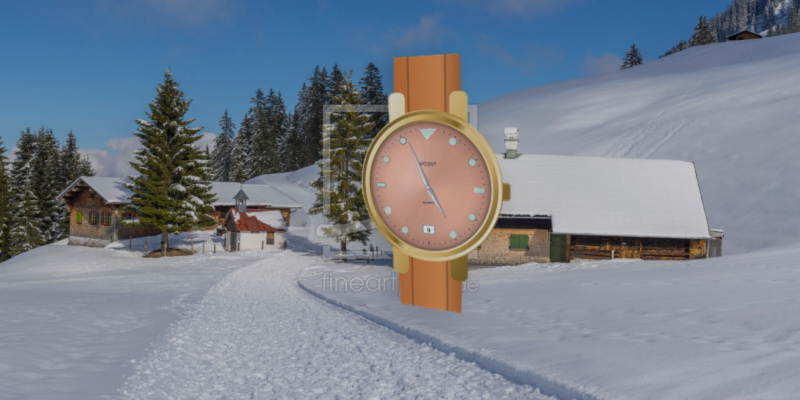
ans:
**4:56**
